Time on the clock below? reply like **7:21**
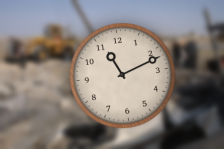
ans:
**11:12**
